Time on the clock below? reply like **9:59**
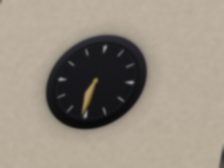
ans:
**6:31**
